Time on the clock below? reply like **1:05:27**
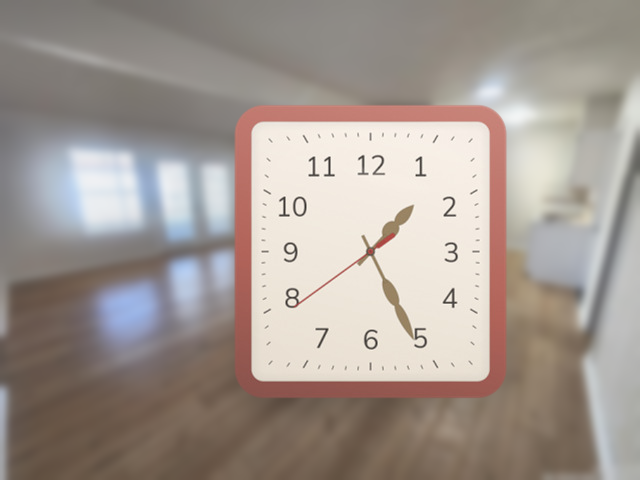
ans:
**1:25:39**
